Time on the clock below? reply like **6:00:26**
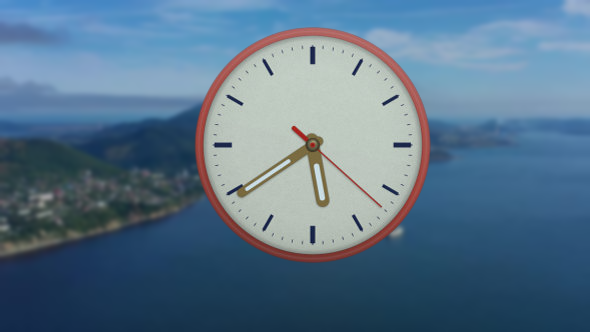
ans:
**5:39:22**
